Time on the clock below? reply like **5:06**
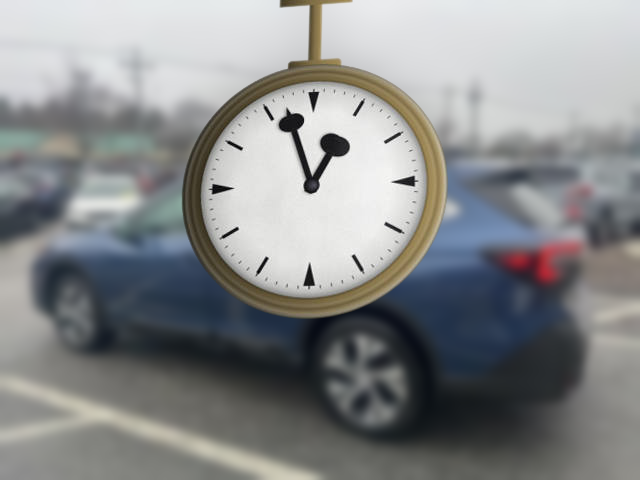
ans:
**12:57**
